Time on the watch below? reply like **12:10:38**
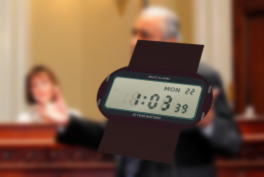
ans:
**1:03:39**
